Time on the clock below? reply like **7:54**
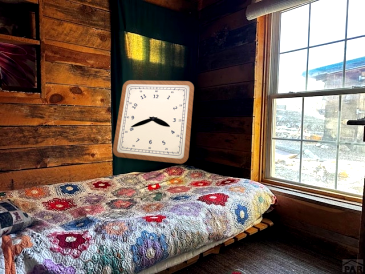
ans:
**3:41**
